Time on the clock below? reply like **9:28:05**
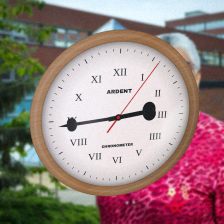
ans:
**2:44:06**
